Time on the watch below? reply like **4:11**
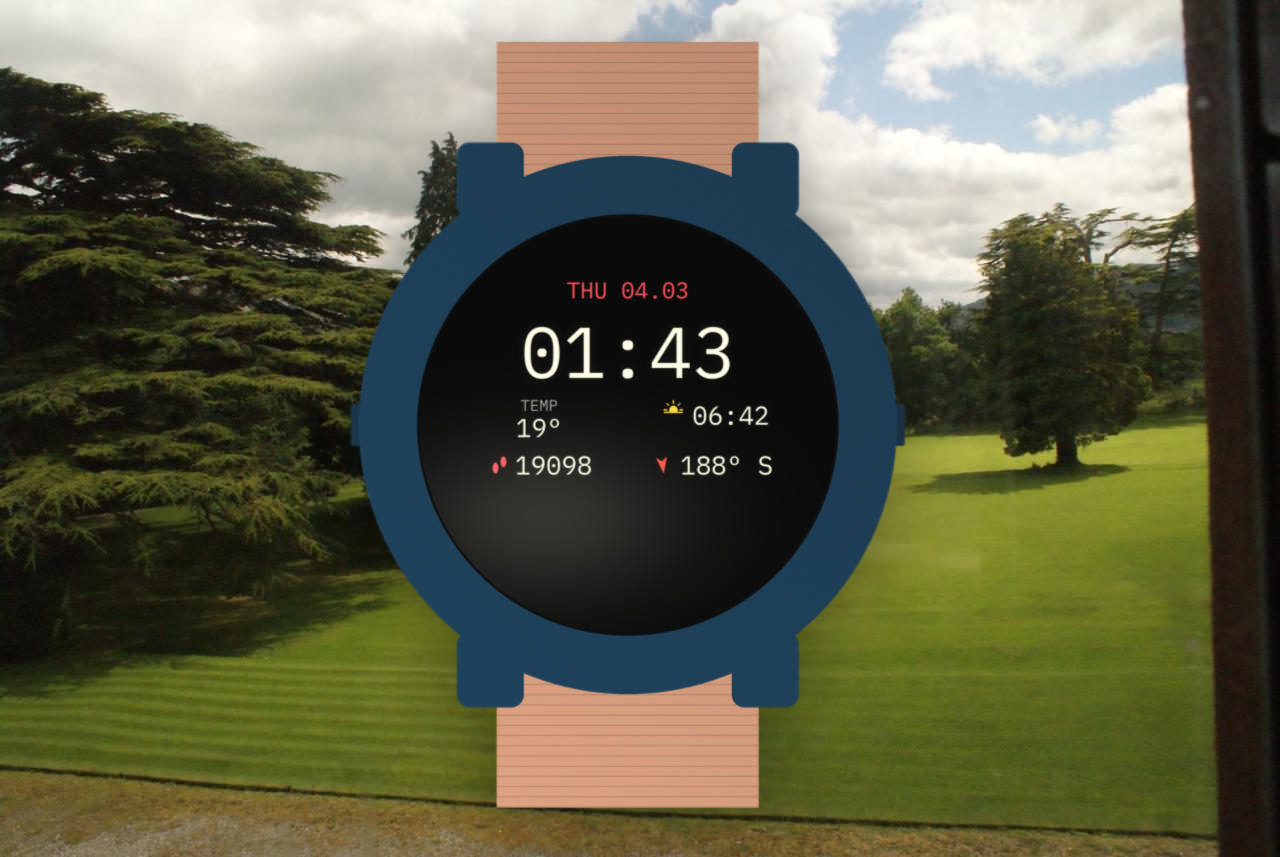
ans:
**1:43**
